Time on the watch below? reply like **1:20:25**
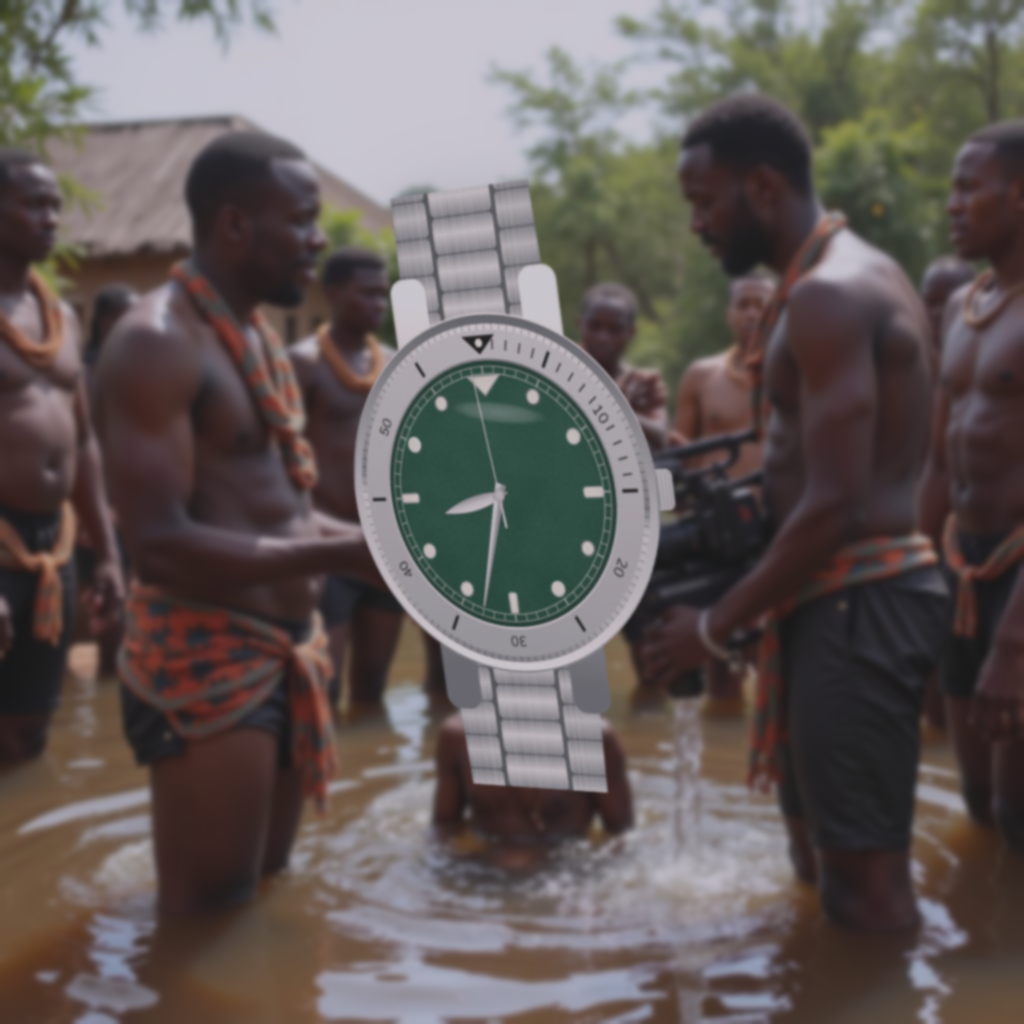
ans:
**8:32:59**
